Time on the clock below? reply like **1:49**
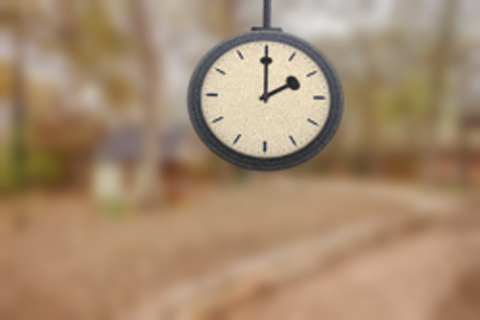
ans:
**2:00**
